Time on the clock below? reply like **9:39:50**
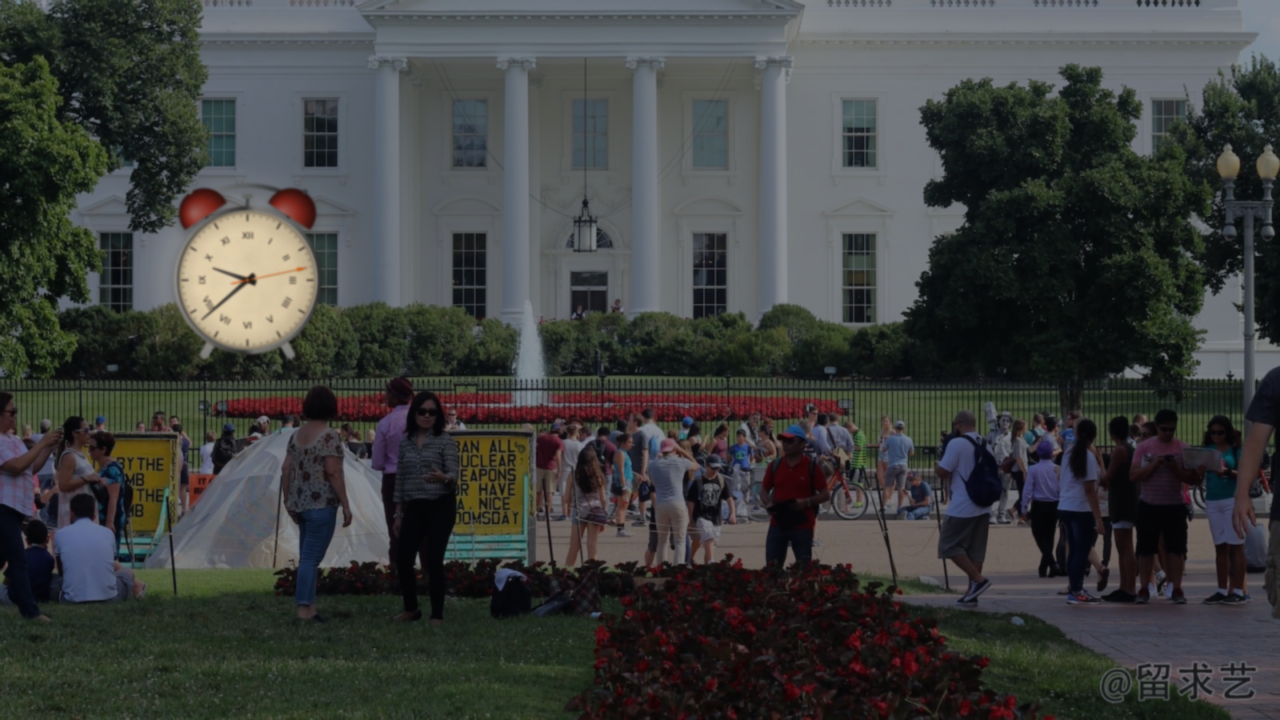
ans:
**9:38:13**
